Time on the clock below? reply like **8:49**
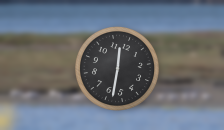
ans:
**11:28**
